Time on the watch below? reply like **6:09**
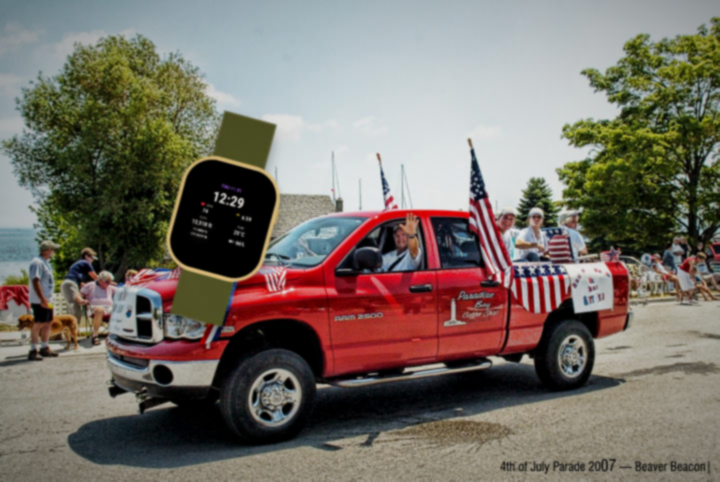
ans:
**12:29**
